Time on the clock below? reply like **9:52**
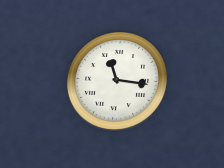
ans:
**11:16**
